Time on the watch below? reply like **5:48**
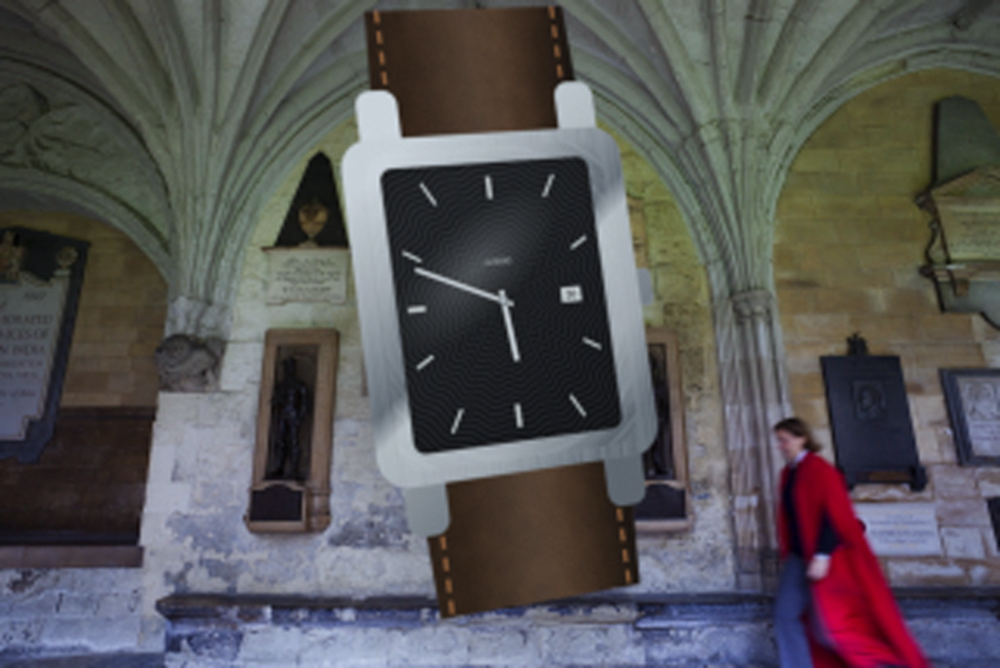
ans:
**5:49**
